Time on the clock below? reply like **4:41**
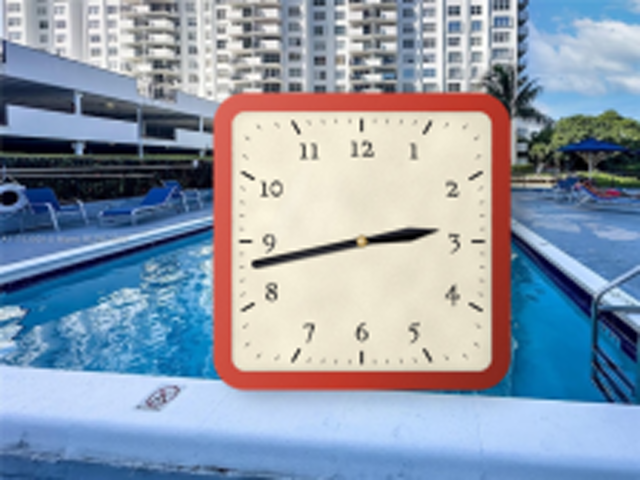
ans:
**2:43**
